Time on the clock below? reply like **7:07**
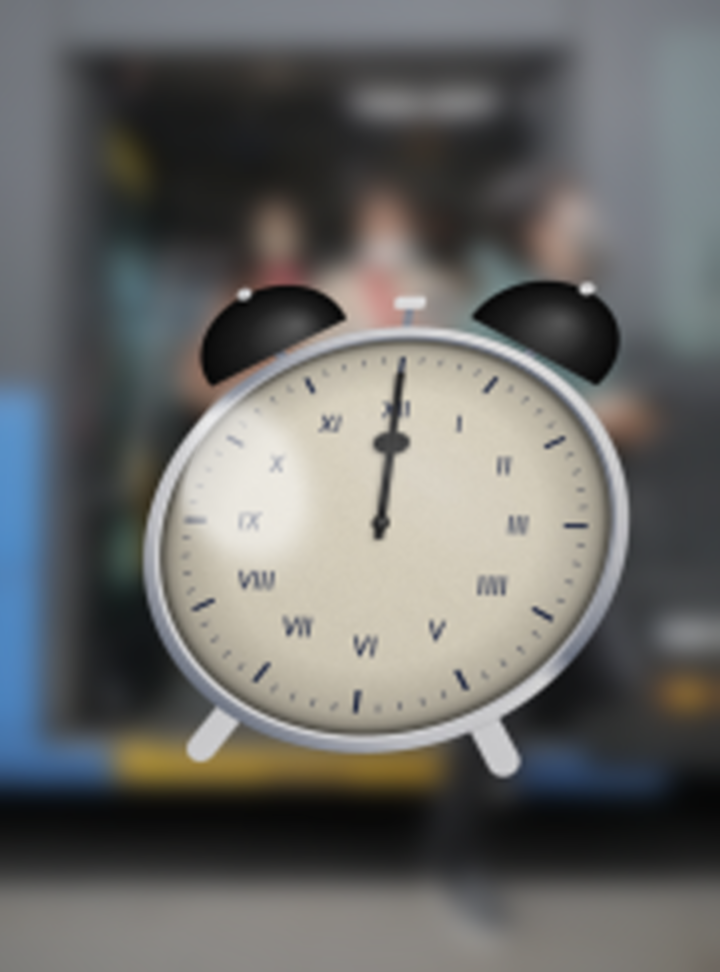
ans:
**12:00**
